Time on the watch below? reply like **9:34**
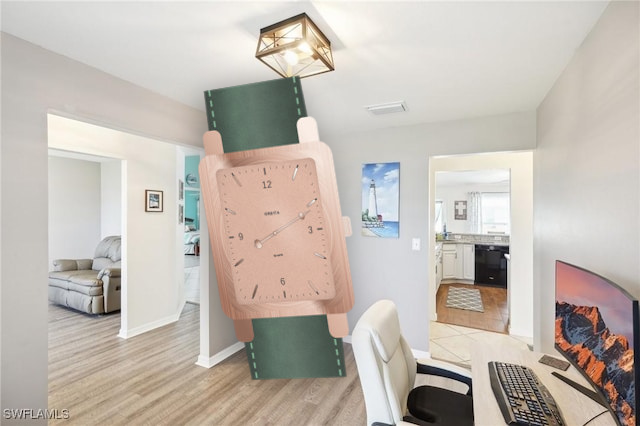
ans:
**8:11**
